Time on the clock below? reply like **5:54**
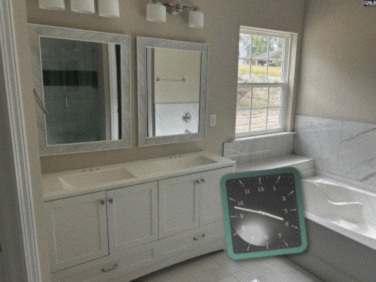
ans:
**3:48**
